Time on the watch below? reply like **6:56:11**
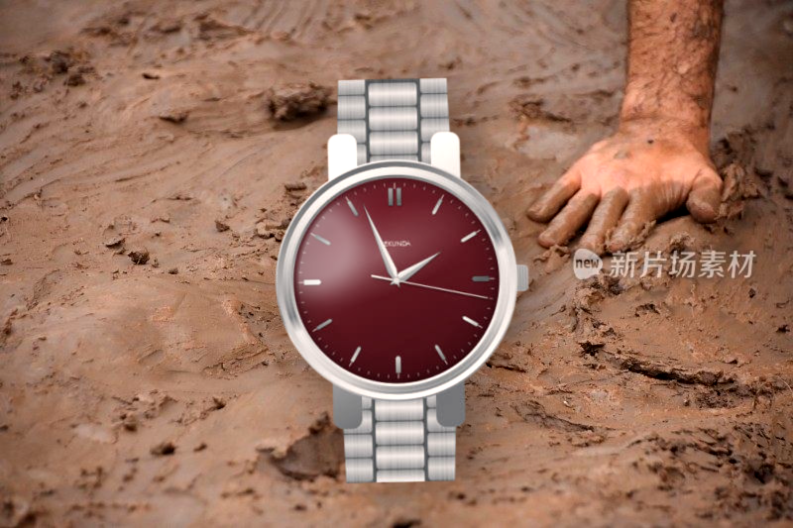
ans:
**1:56:17**
